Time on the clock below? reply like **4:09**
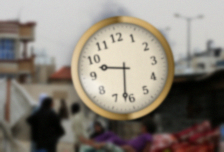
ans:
**9:32**
